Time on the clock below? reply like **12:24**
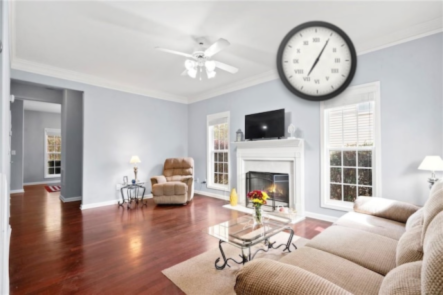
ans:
**7:05**
